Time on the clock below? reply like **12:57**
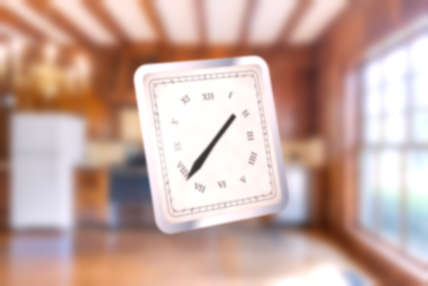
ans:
**1:38**
